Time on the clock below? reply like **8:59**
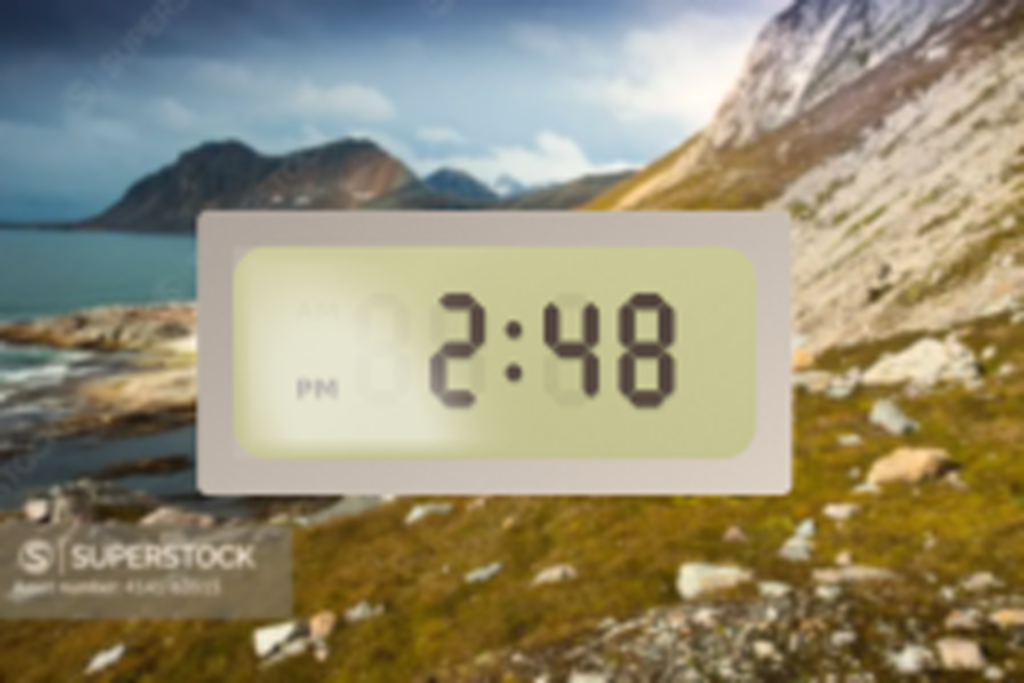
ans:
**2:48**
